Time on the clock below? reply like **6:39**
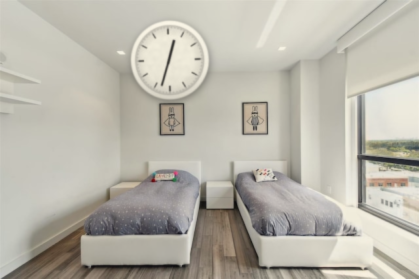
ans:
**12:33**
